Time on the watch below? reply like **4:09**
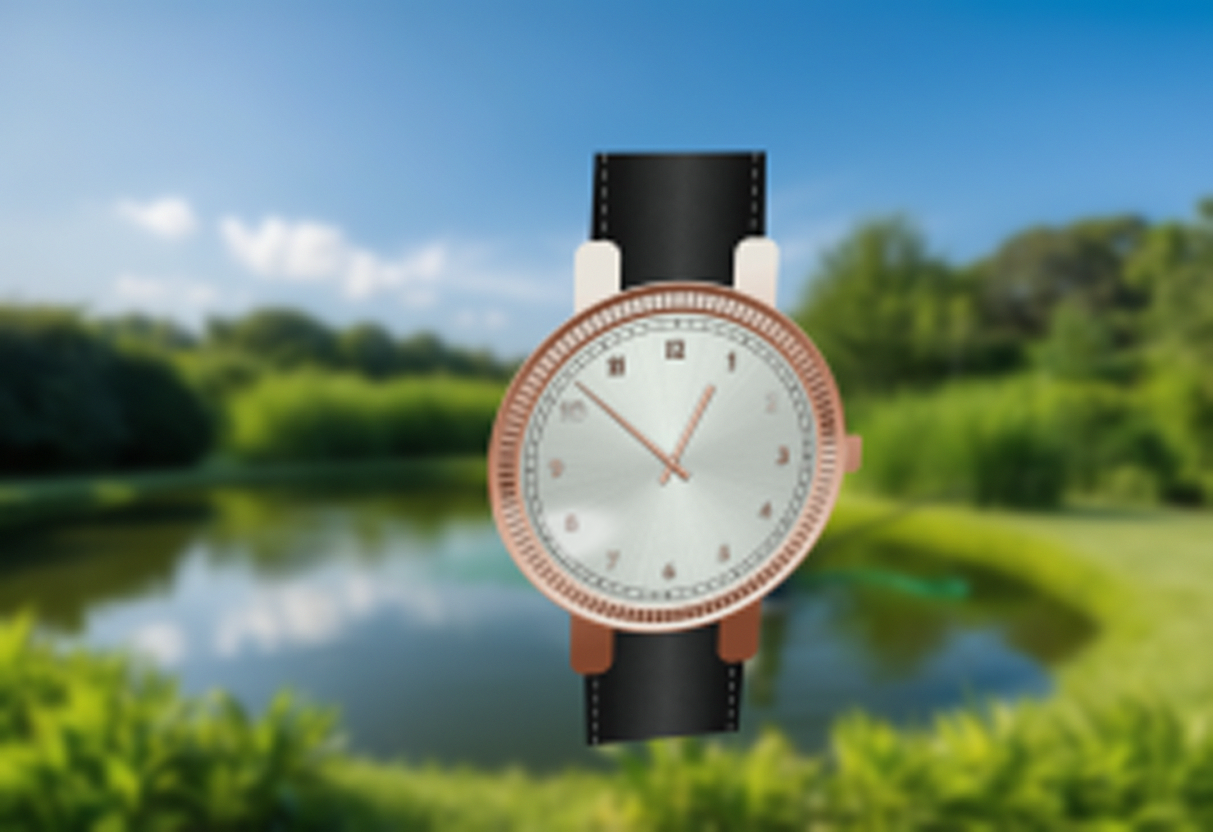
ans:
**12:52**
